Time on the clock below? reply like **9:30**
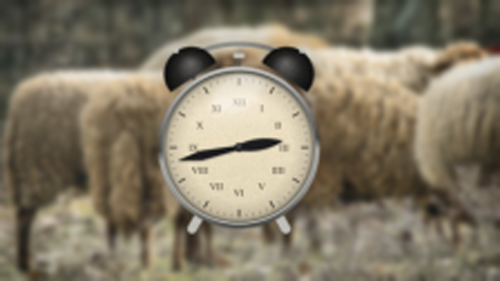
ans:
**2:43**
